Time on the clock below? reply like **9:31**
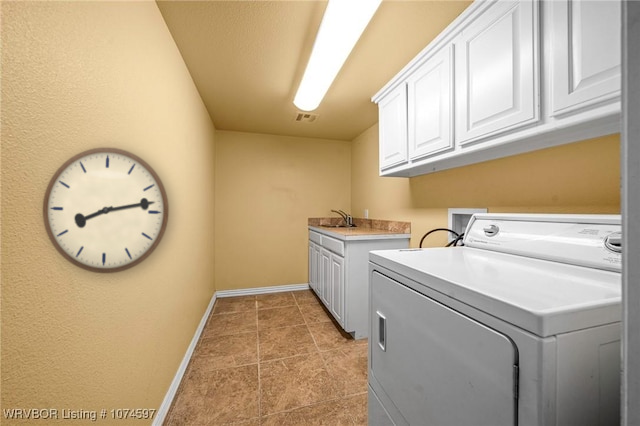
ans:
**8:13**
